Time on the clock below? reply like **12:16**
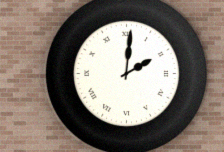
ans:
**2:01**
